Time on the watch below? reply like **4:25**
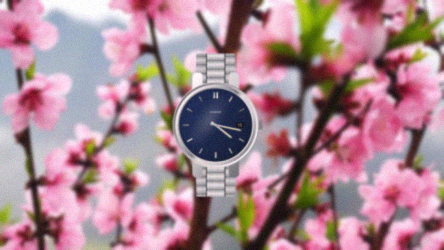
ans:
**4:17**
